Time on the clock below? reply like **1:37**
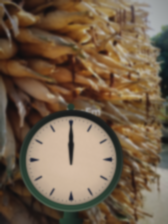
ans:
**12:00**
